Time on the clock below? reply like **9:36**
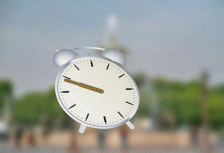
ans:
**9:49**
